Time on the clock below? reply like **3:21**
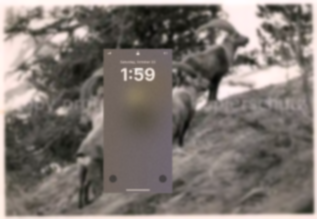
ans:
**1:59**
